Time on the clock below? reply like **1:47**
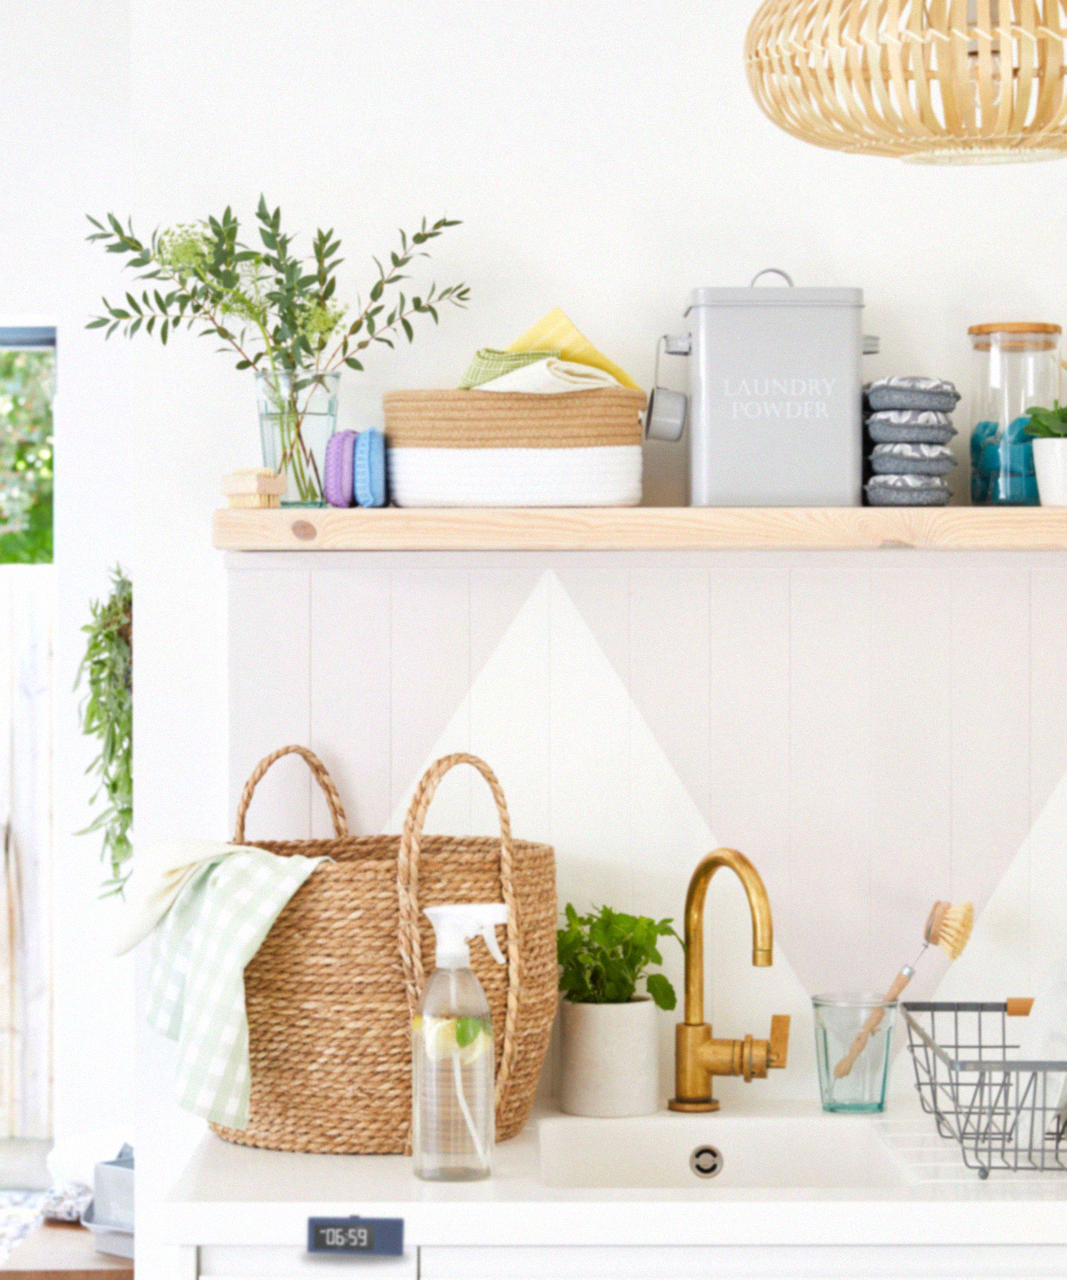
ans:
**6:59**
